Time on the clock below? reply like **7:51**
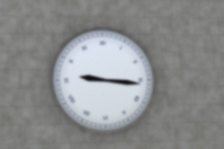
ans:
**9:16**
